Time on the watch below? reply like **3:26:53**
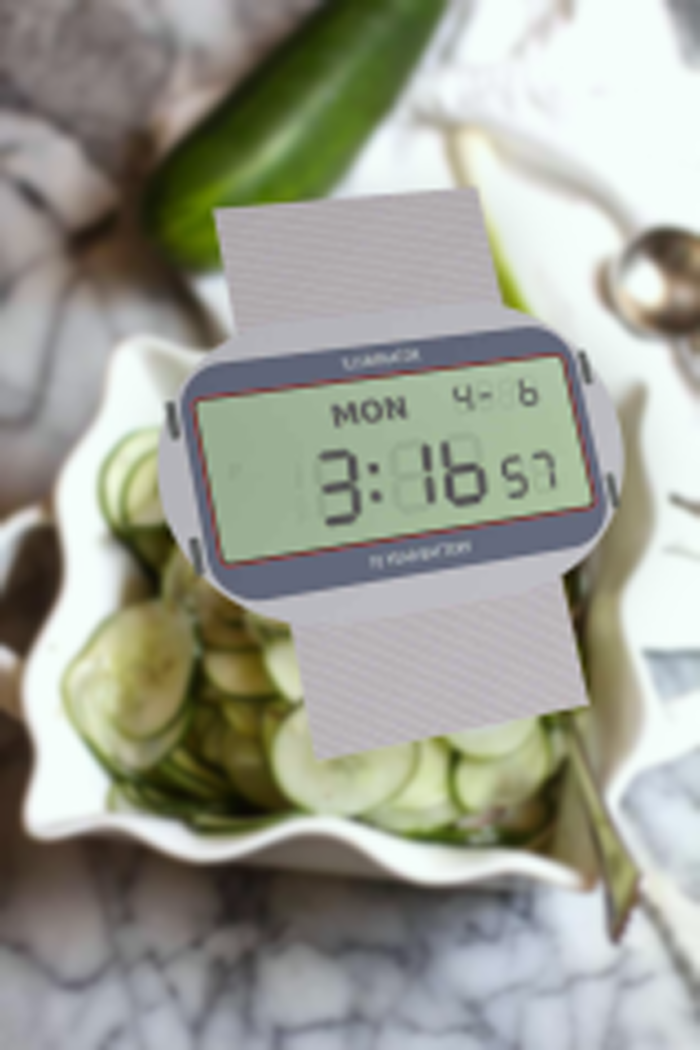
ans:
**3:16:57**
